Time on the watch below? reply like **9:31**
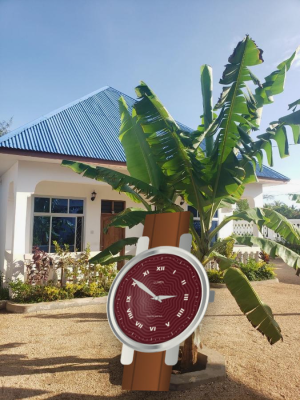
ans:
**2:51**
